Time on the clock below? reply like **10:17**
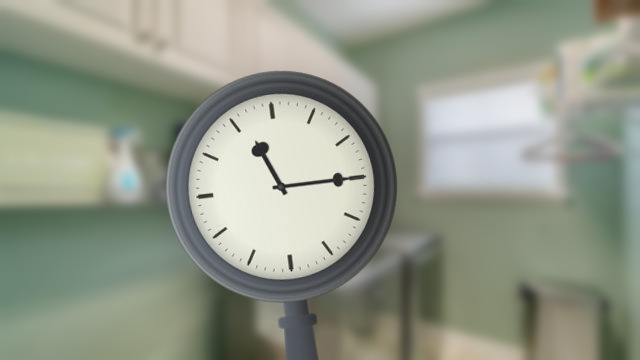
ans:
**11:15**
